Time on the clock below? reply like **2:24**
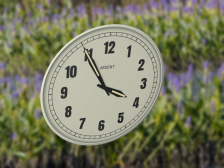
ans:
**3:55**
